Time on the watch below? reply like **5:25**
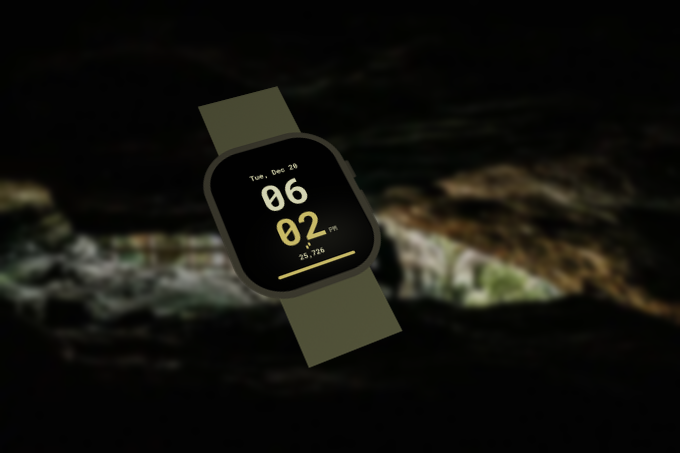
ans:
**6:02**
